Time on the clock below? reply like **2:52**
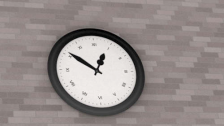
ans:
**12:51**
